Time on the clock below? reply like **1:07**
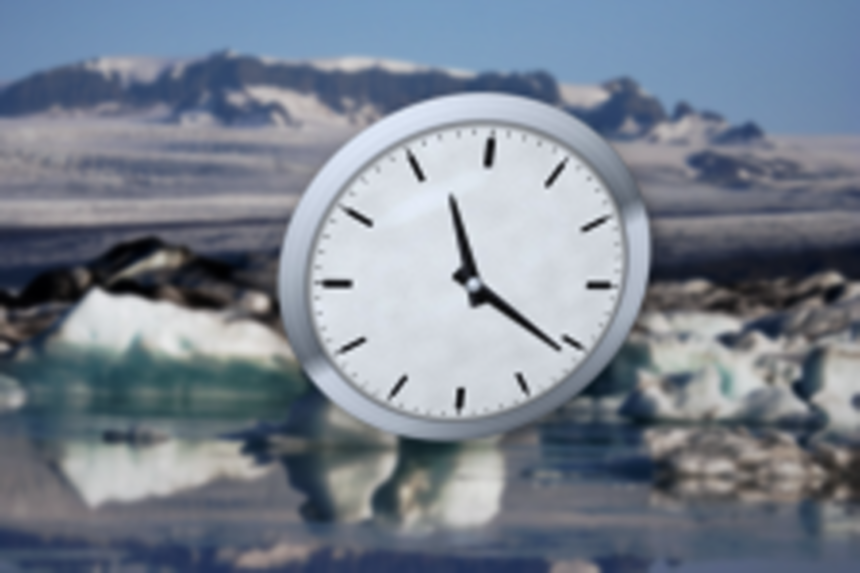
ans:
**11:21**
